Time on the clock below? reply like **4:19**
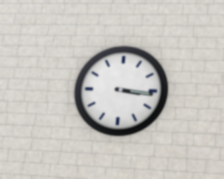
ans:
**3:16**
